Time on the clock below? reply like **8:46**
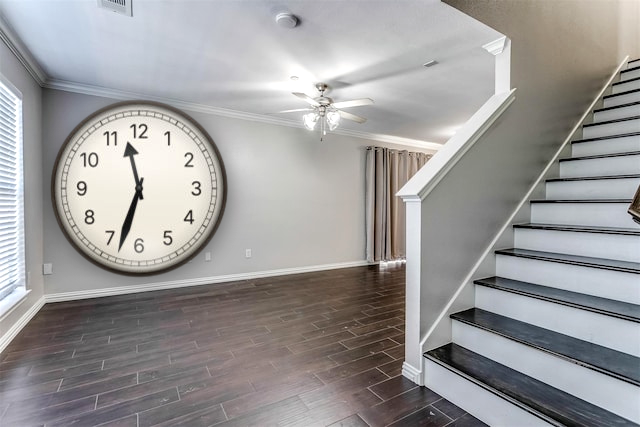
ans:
**11:33**
